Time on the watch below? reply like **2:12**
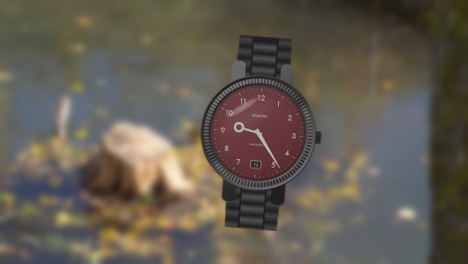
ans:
**9:24**
